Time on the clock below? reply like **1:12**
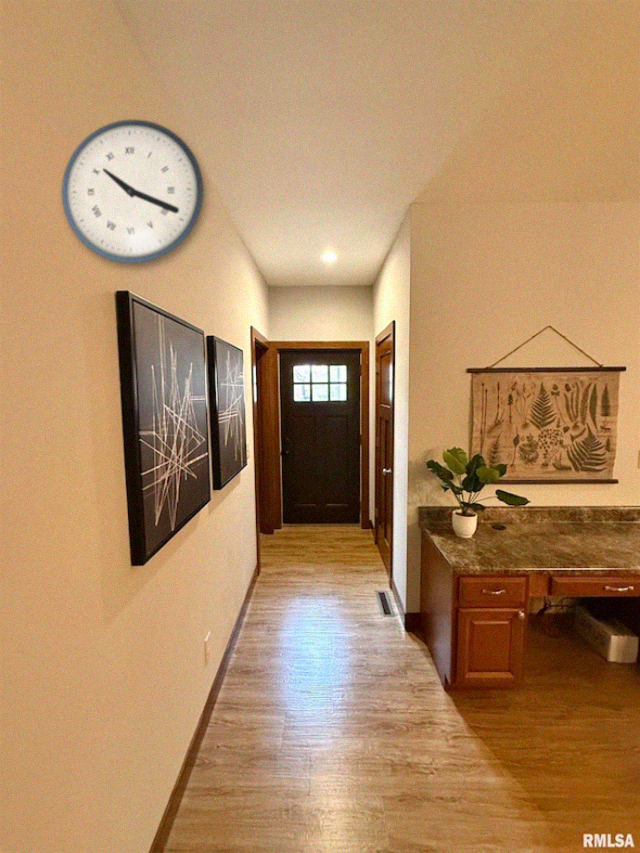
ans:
**10:19**
